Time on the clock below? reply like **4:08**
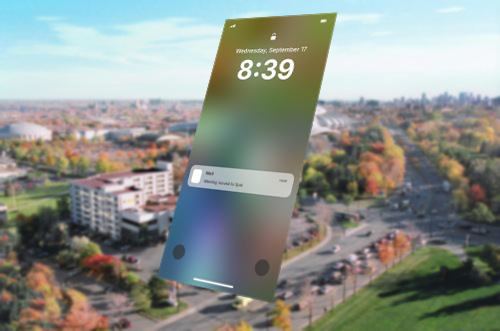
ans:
**8:39**
